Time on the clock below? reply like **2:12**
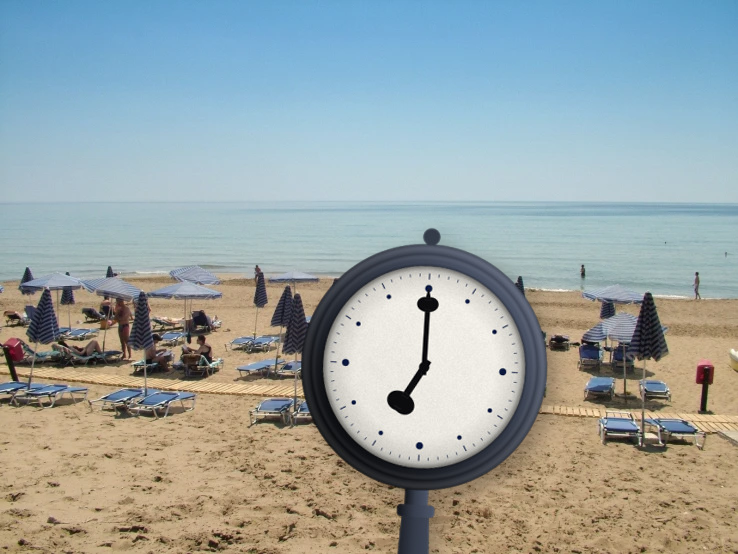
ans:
**7:00**
